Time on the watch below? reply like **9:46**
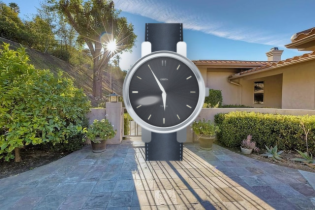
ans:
**5:55**
